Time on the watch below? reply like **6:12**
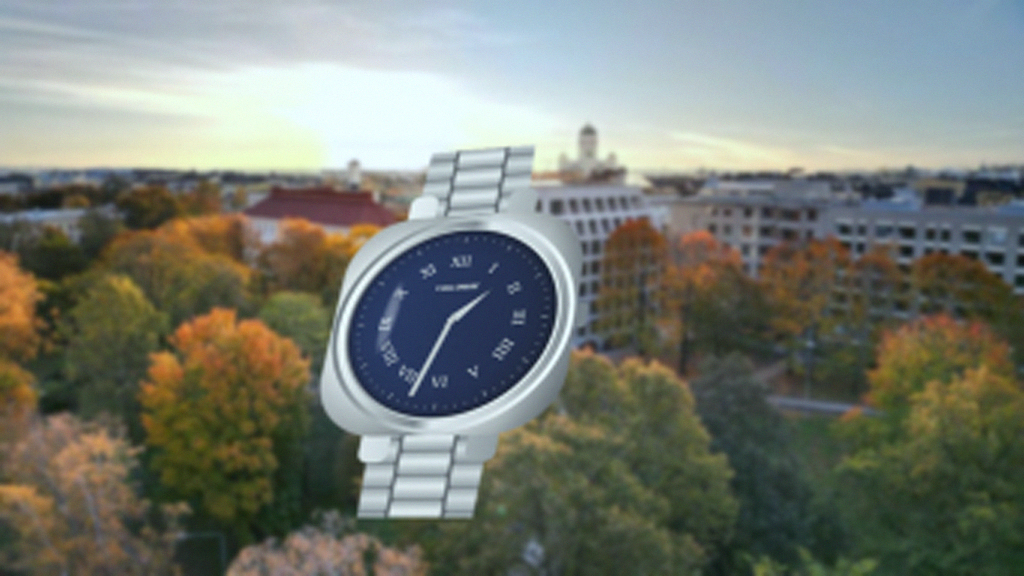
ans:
**1:33**
